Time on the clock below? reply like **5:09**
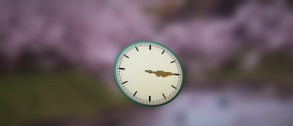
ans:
**3:15**
